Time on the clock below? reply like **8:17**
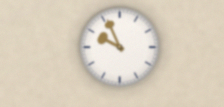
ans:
**9:56**
